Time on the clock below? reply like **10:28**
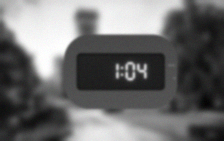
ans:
**1:04**
